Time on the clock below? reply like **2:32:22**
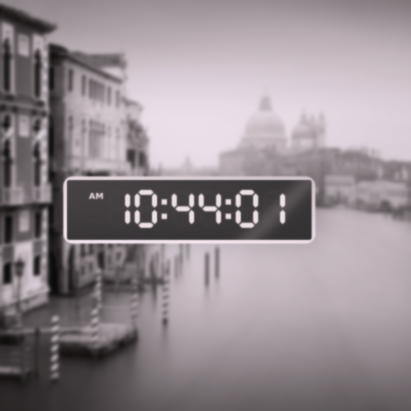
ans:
**10:44:01**
